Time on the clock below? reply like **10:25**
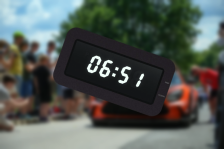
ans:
**6:51**
